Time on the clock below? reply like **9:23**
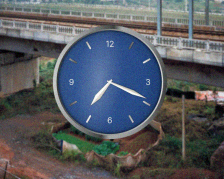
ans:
**7:19**
